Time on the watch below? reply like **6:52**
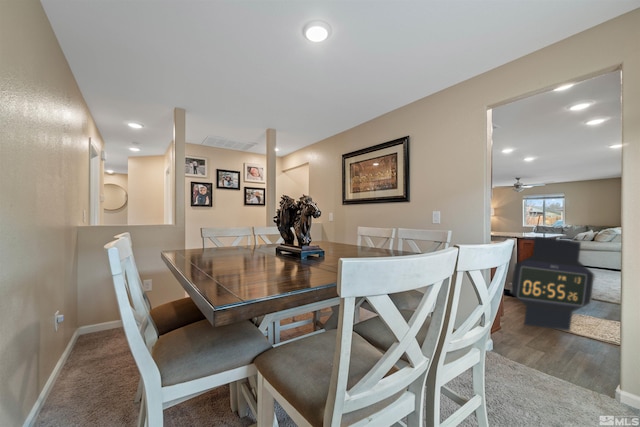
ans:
**6:55**
